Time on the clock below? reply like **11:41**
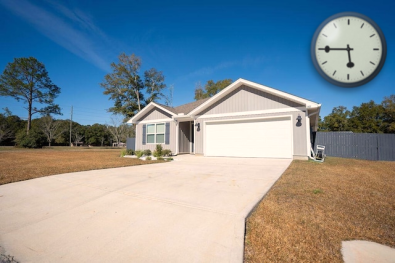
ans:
**5:45**
